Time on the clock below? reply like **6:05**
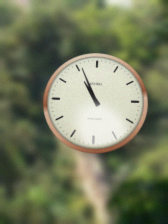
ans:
**10:56**
